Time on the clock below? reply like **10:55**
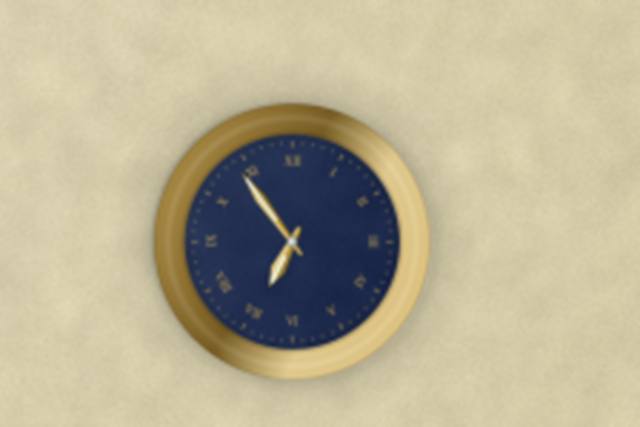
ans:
**6:54**
